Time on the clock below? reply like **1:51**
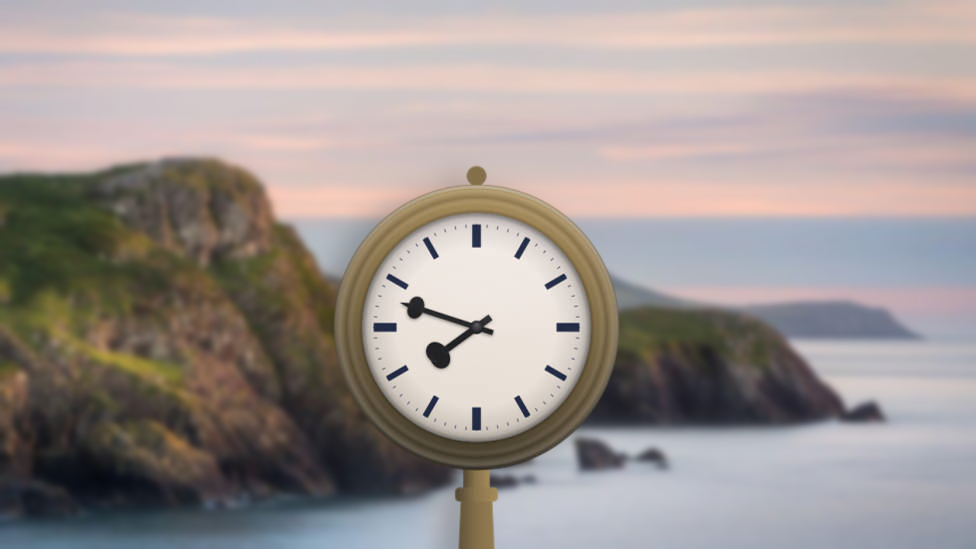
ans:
**7:48**
